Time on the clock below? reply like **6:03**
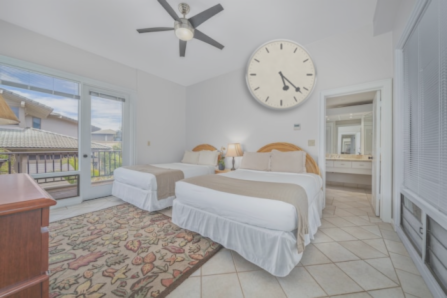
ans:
**5:22**
